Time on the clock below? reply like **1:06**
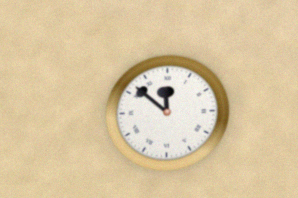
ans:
**11:52**
